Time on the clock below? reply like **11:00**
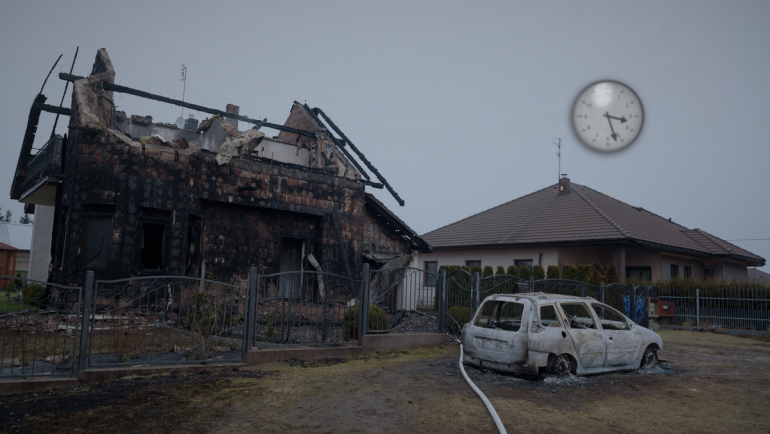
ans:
**3:27**
